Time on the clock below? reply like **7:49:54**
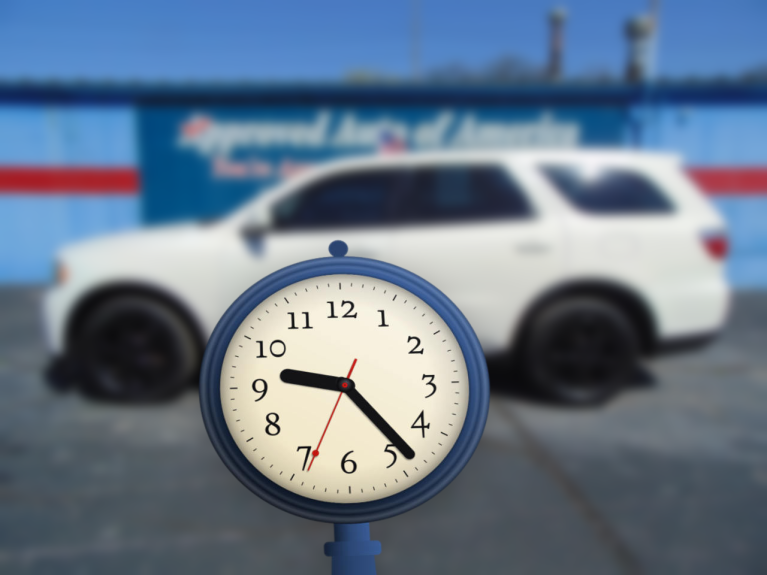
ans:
**9:23:34**
